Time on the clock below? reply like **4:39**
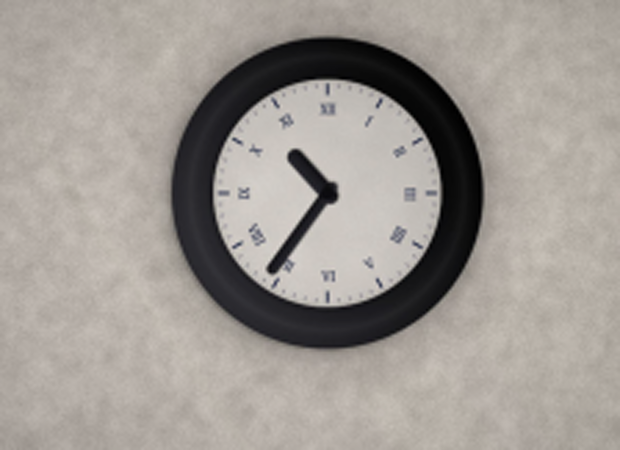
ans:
**10:36**
